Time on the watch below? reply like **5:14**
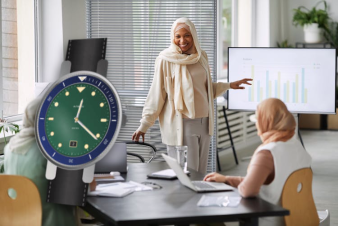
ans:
**12:21**
